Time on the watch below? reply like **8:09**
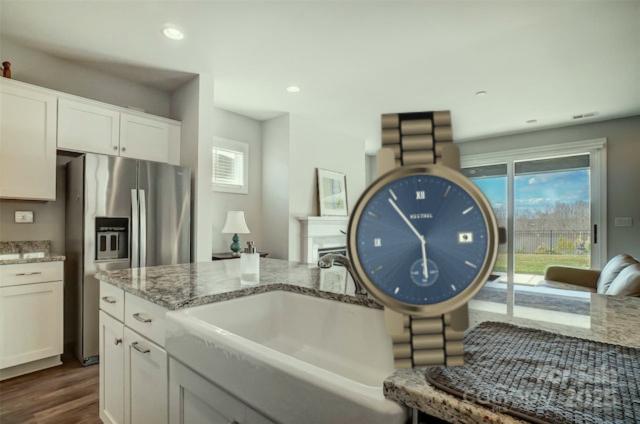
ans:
**5:54**
